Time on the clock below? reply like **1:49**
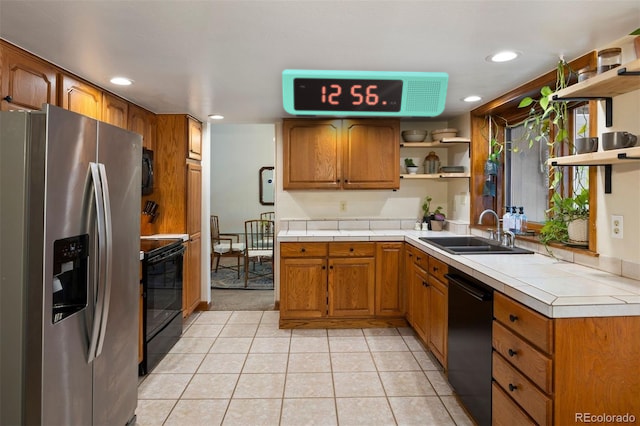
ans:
**12:56**
